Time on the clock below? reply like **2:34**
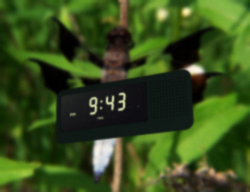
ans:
**9:43**
